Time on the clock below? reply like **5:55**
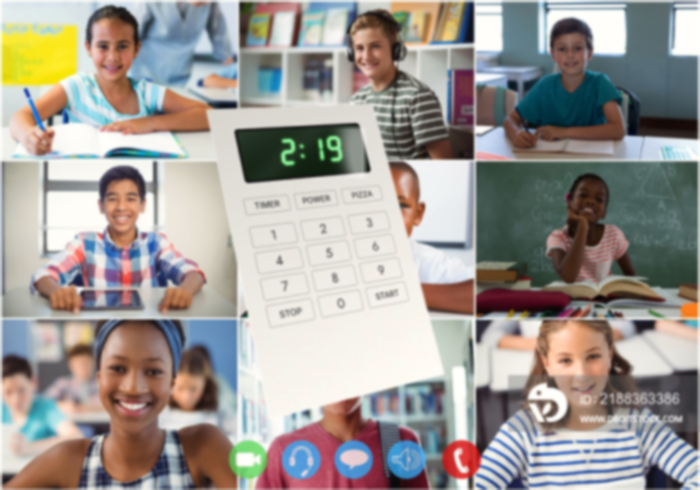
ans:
**2:19**
